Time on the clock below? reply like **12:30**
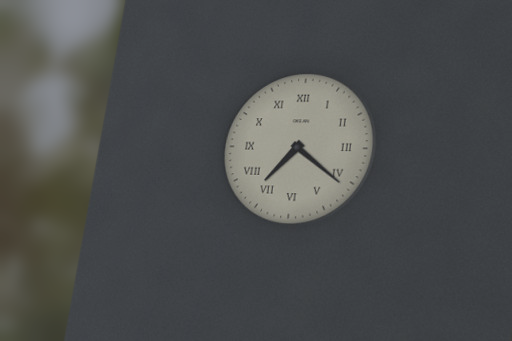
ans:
**7:21**
